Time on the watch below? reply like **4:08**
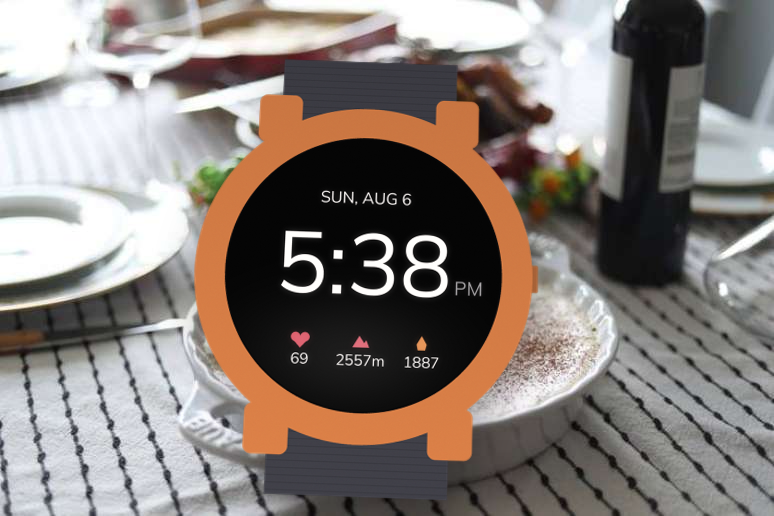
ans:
**5:38**
